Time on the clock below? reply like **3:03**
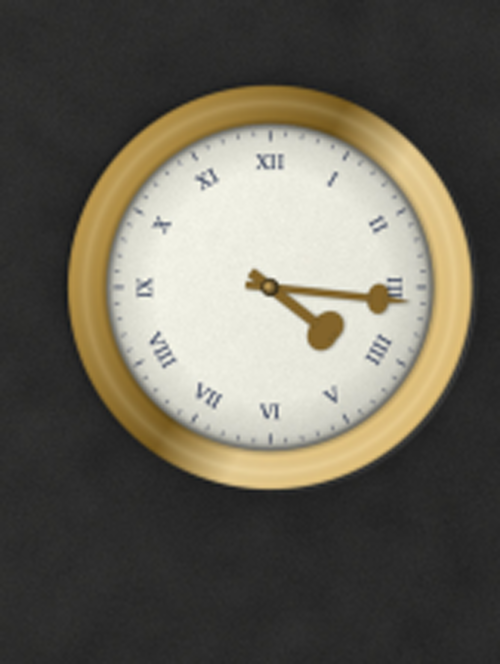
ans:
**4:16**
